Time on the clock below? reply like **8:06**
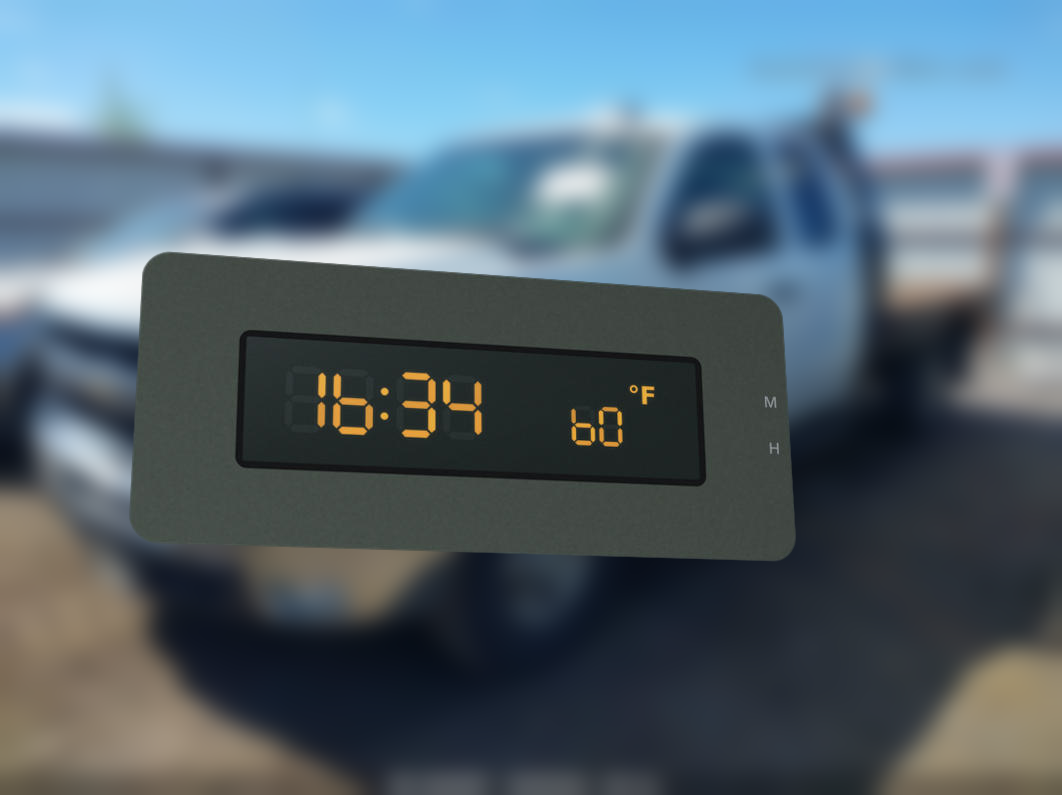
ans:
**16:34**
